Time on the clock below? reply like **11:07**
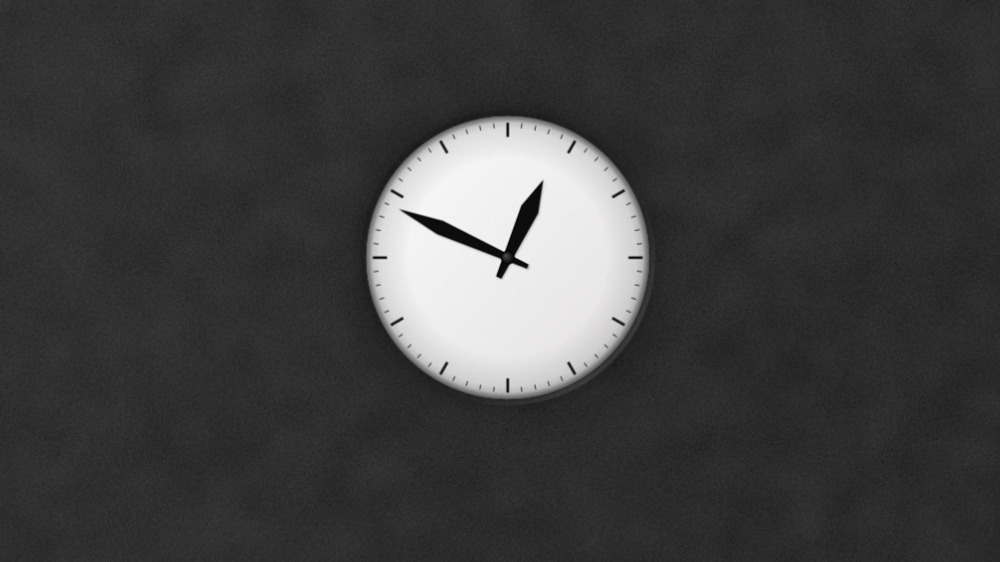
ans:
**12:49**
